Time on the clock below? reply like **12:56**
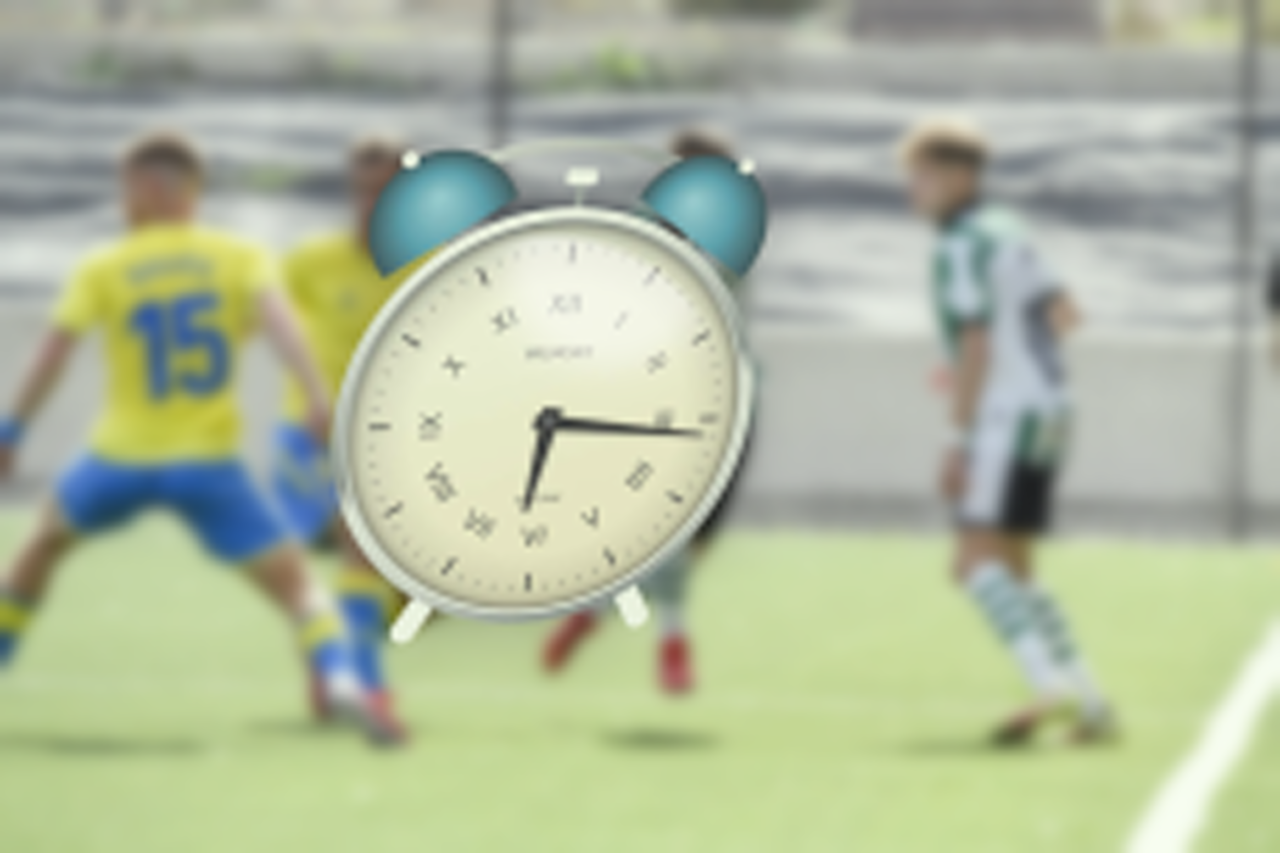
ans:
**6:16**
